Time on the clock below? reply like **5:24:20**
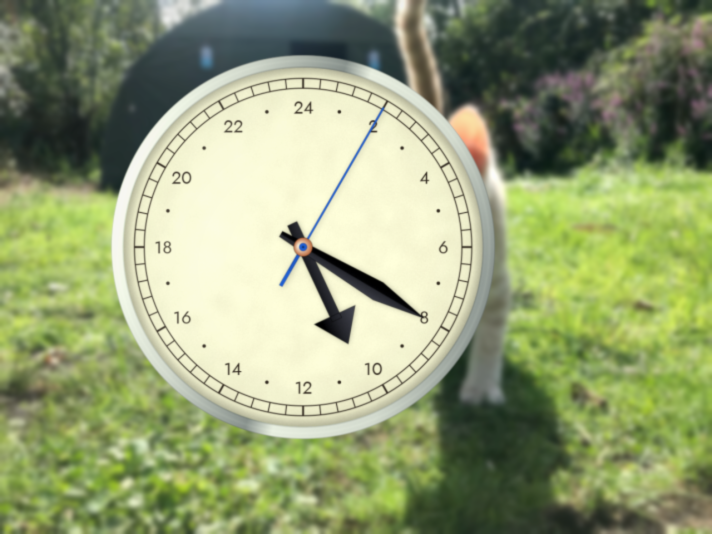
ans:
**10:20:05**
